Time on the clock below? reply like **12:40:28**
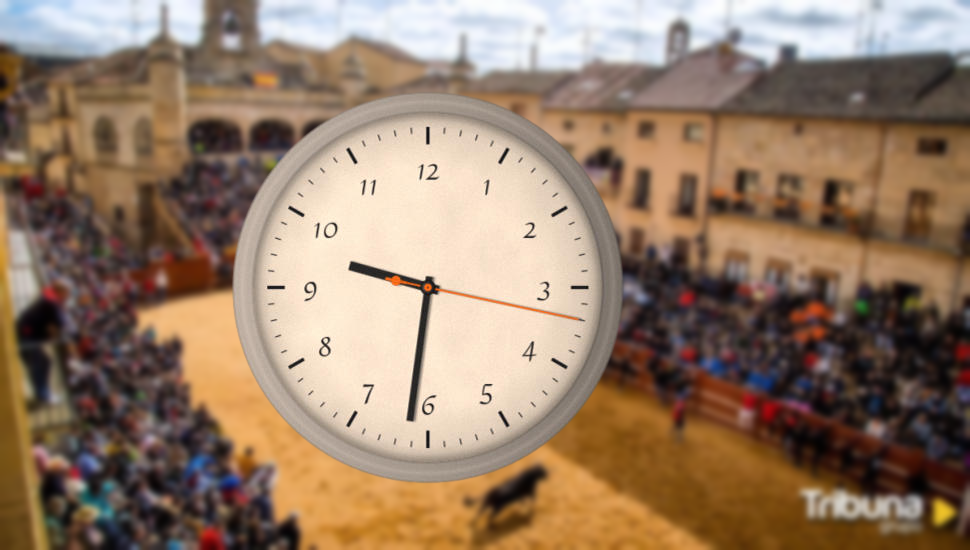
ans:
**9:31:17**
